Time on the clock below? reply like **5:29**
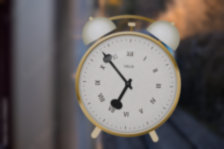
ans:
**6:53**
